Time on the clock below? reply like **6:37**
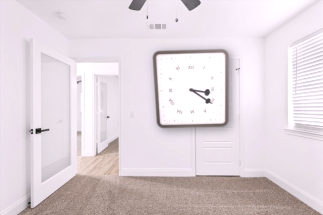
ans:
**3:21**
